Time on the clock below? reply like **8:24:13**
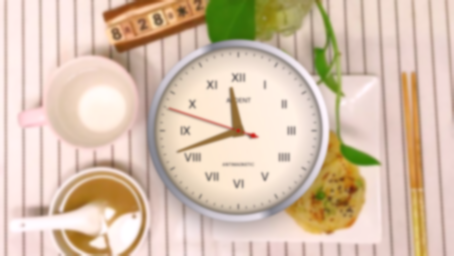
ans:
**11:41:48**
